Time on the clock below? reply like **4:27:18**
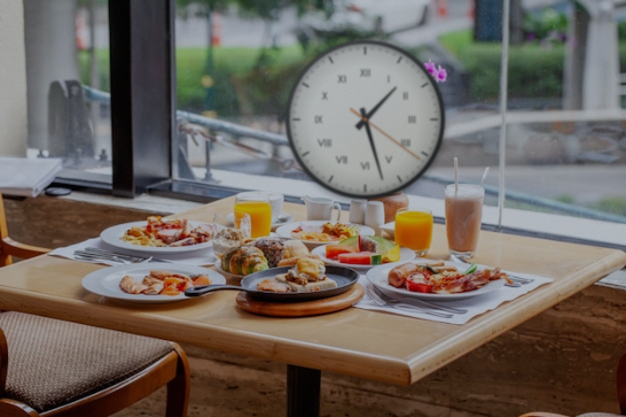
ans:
**1:27:21**
